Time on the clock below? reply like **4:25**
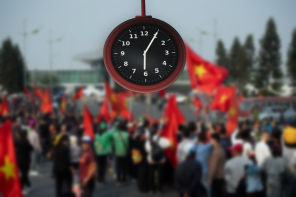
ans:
**6:05**
